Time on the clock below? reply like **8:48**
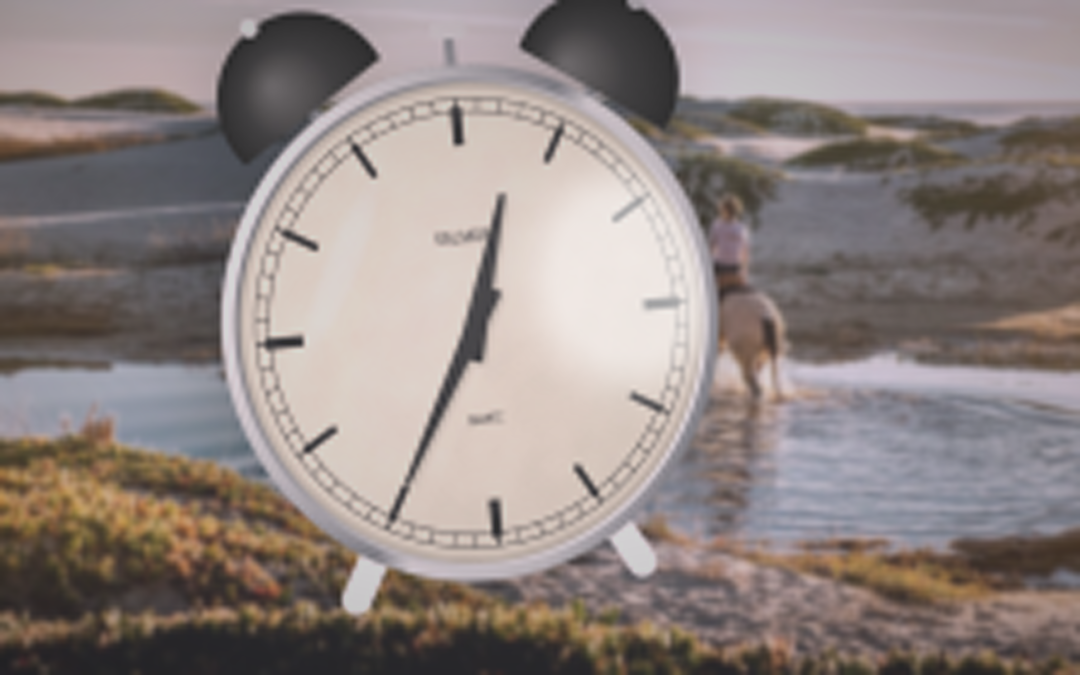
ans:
**12:35**
